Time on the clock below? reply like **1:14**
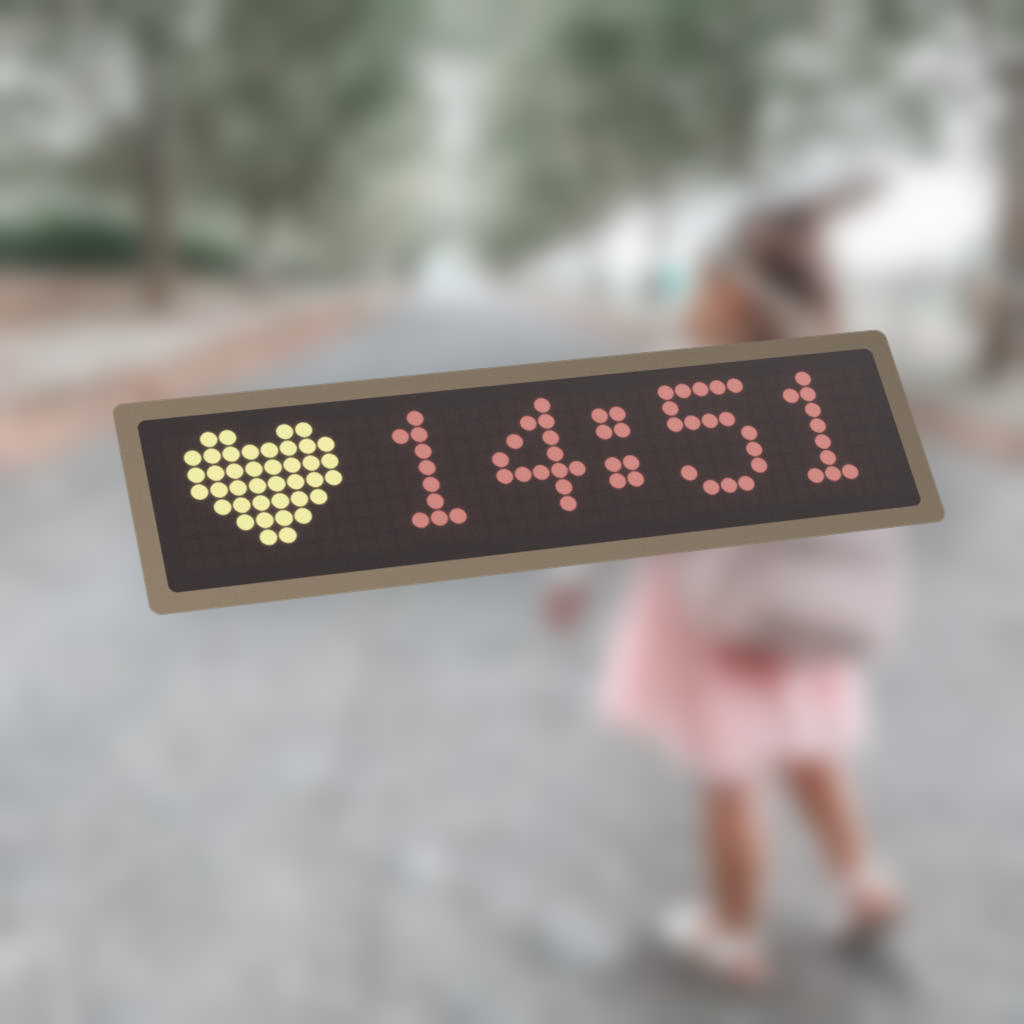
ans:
**14:51**
